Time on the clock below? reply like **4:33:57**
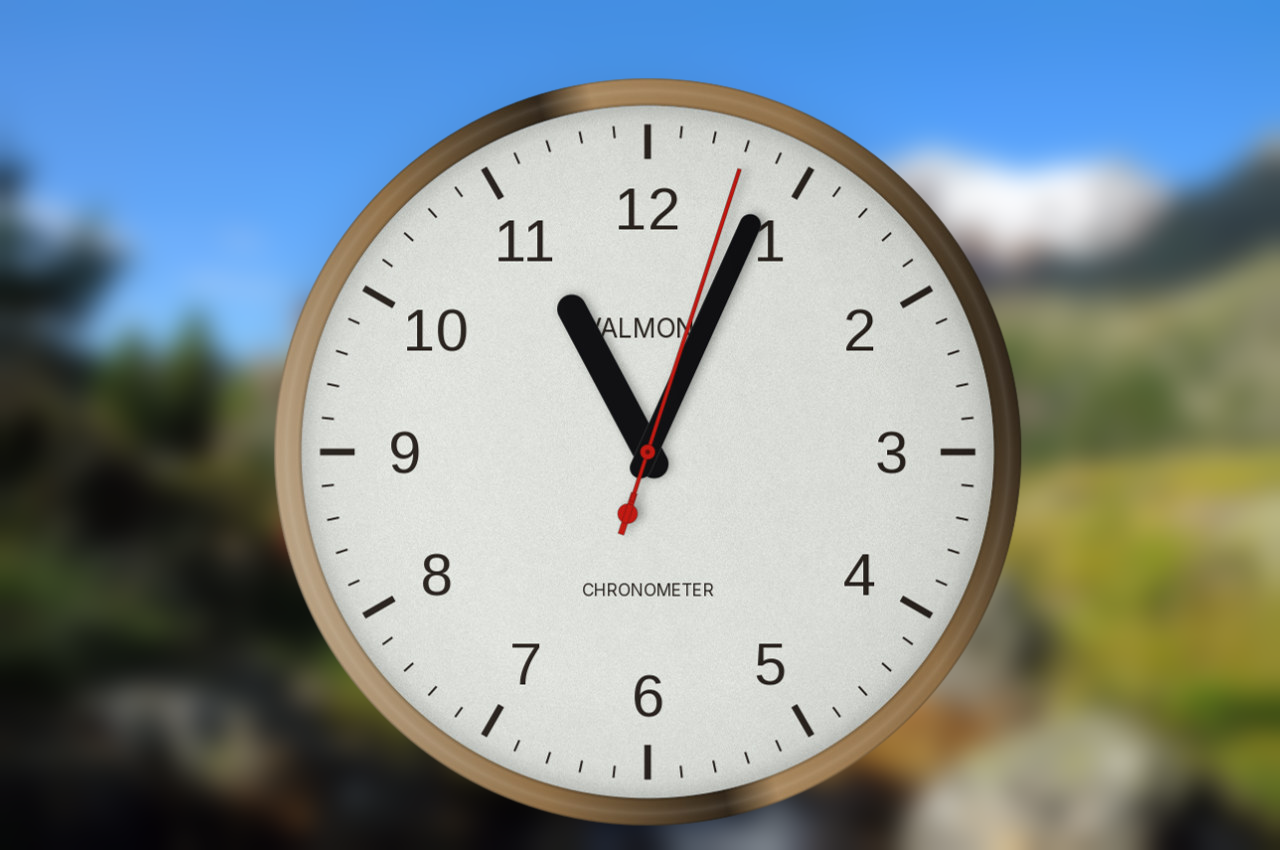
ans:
**11:04:03**
